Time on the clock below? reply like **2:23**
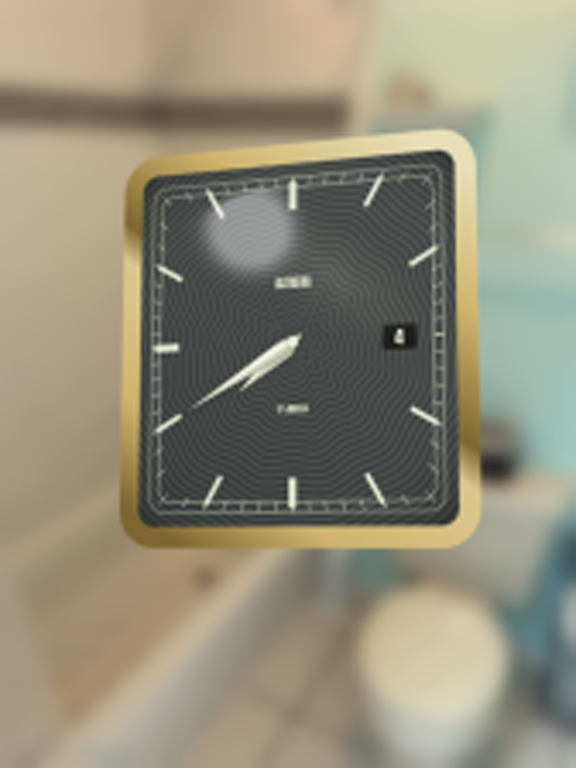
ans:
**7:40**
